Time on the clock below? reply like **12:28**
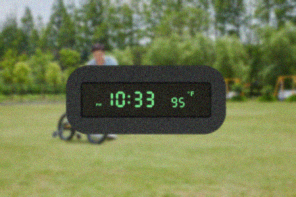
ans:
**10:33**
